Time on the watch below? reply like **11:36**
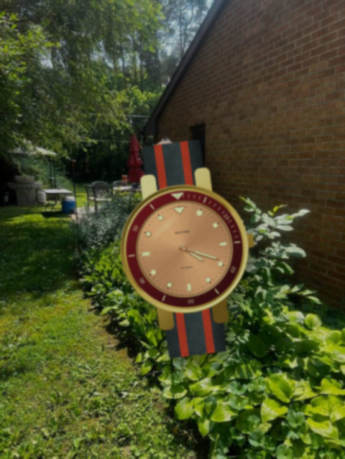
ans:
**4:19**
